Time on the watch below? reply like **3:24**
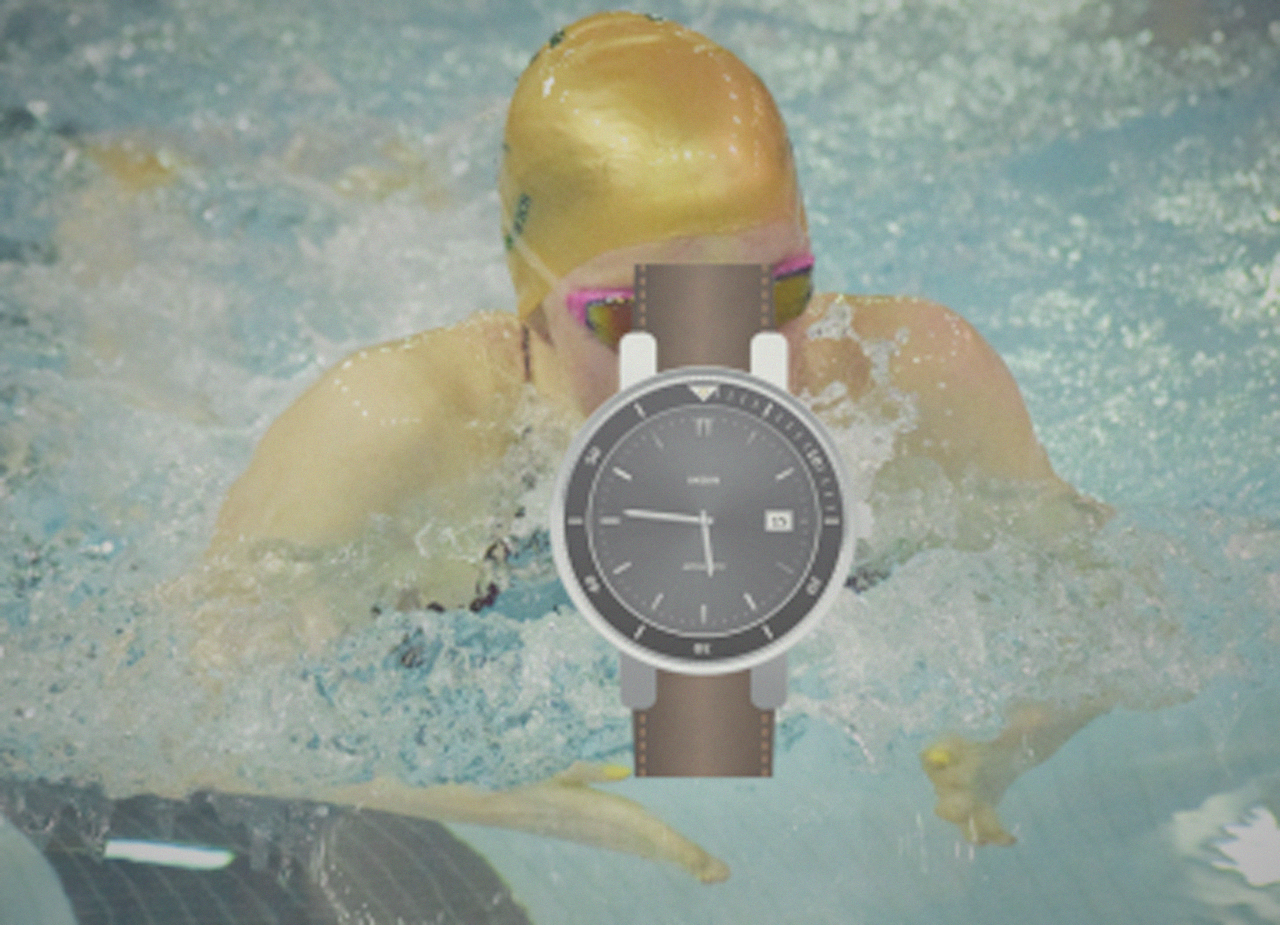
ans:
**5:46**
